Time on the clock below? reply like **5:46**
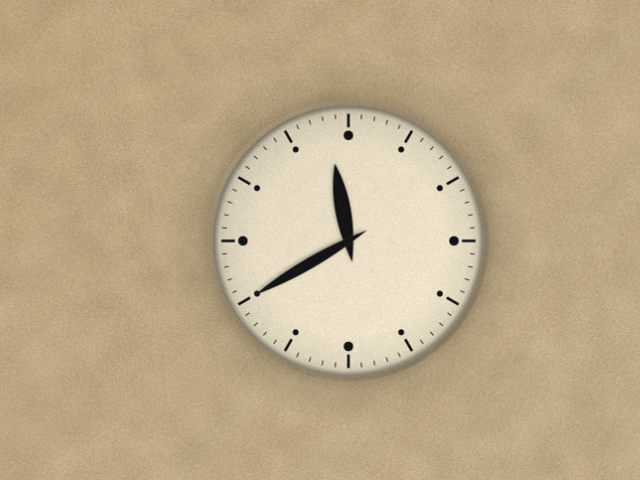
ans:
**11:40**
